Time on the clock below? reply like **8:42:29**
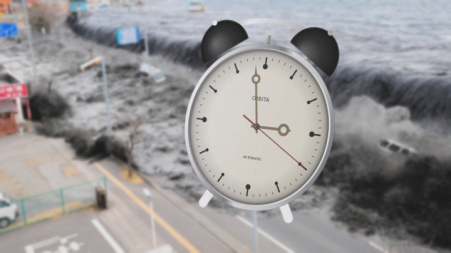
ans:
**2:58:20**
